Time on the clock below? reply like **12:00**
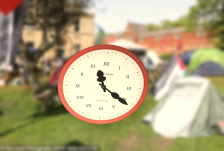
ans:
**11:21**
